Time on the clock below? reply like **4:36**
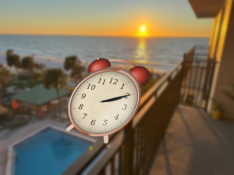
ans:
**2:10**
